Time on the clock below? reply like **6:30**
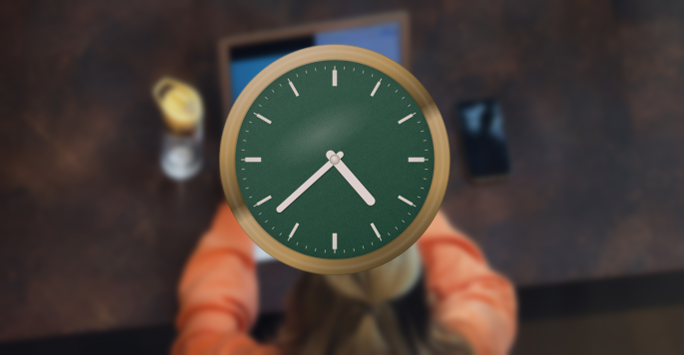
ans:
**4:38**
